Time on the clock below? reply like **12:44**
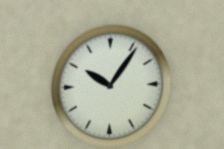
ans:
**10:06**
